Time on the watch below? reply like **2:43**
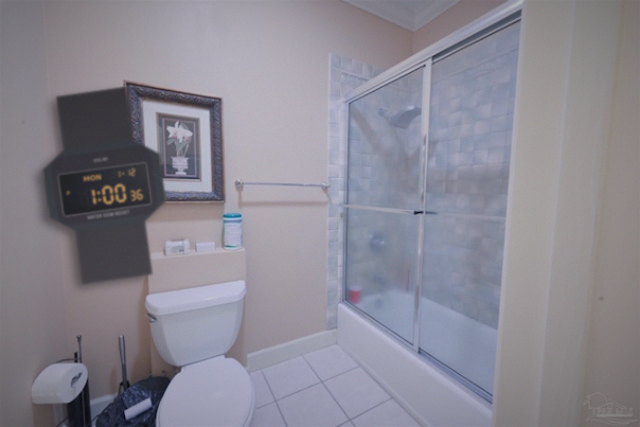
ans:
**1:00**
